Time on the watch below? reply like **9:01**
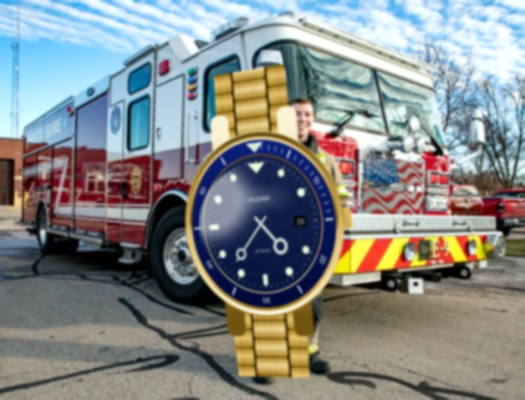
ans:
**4:37**
